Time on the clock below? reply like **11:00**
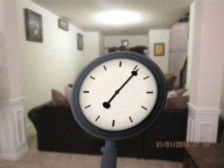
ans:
**7:06**
